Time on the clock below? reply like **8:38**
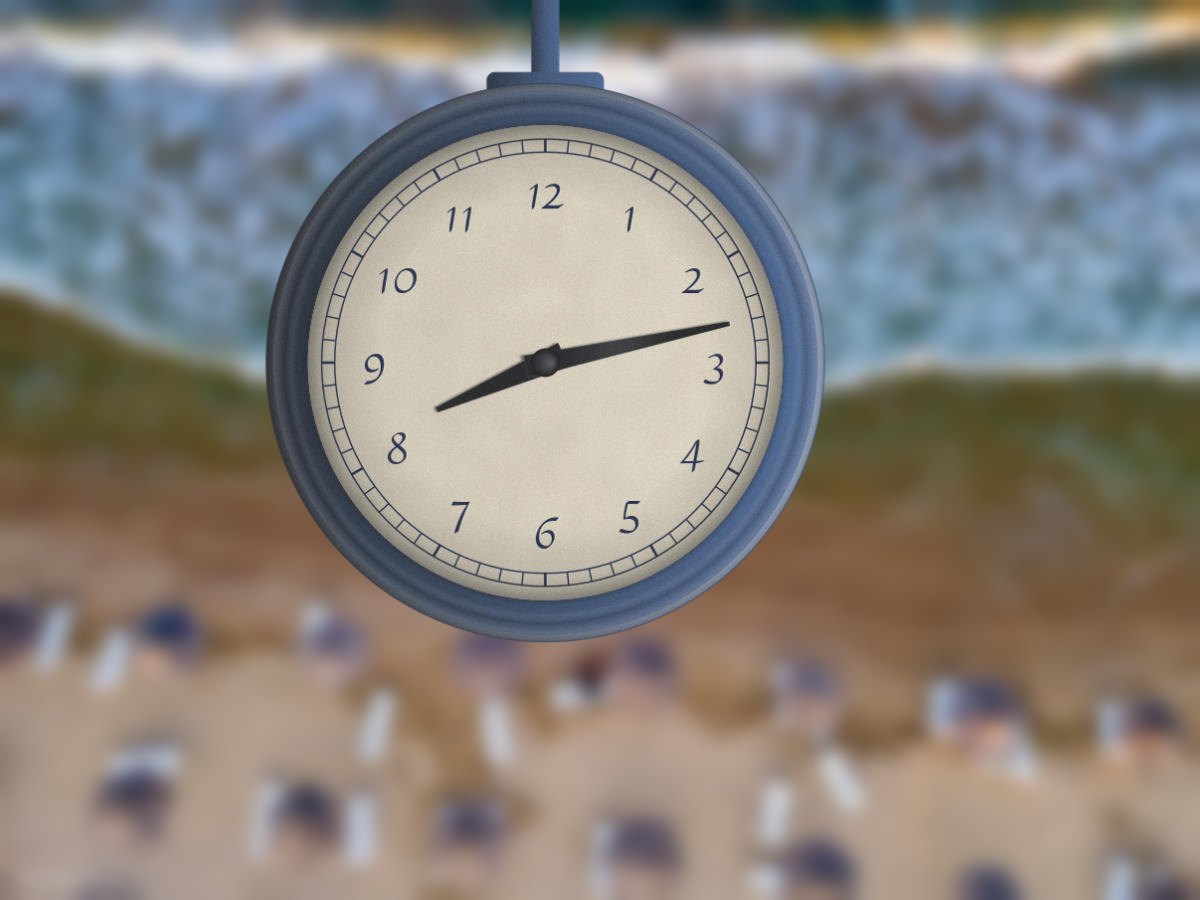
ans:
**8:13**
